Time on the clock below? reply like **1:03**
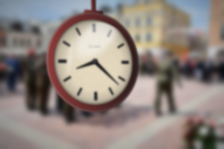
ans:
**8:22**
